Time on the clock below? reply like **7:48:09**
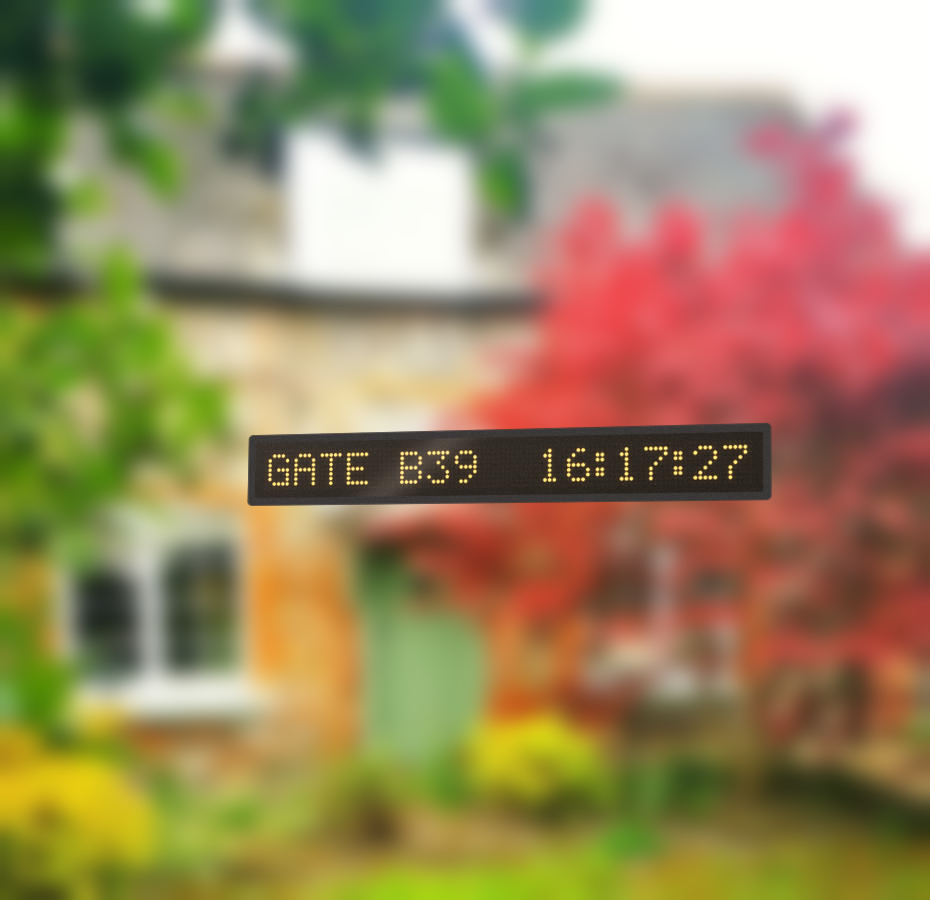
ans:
**16:17:27**
